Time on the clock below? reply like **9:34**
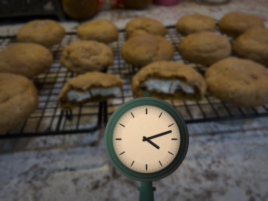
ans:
**4:12**
